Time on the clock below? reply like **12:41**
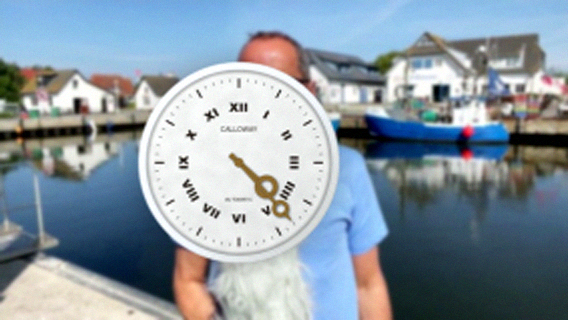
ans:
**4:23**
